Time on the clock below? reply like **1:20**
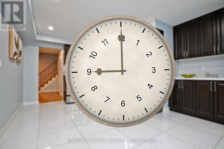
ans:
**9:00**
